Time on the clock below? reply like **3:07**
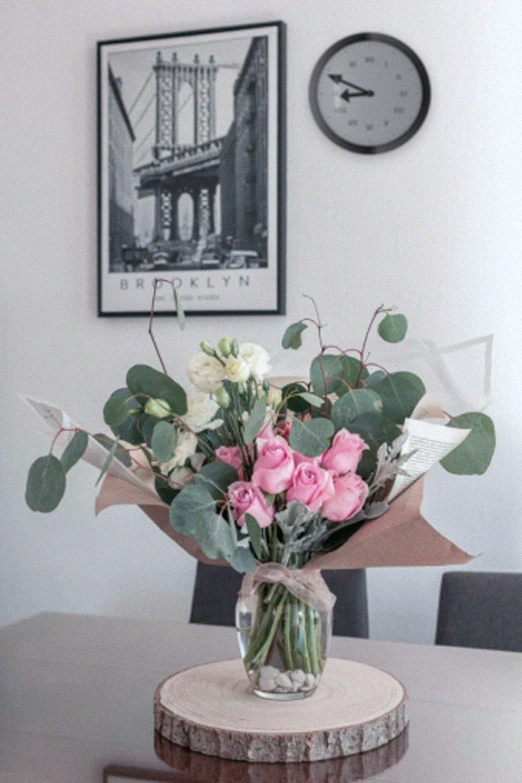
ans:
**8:49**
